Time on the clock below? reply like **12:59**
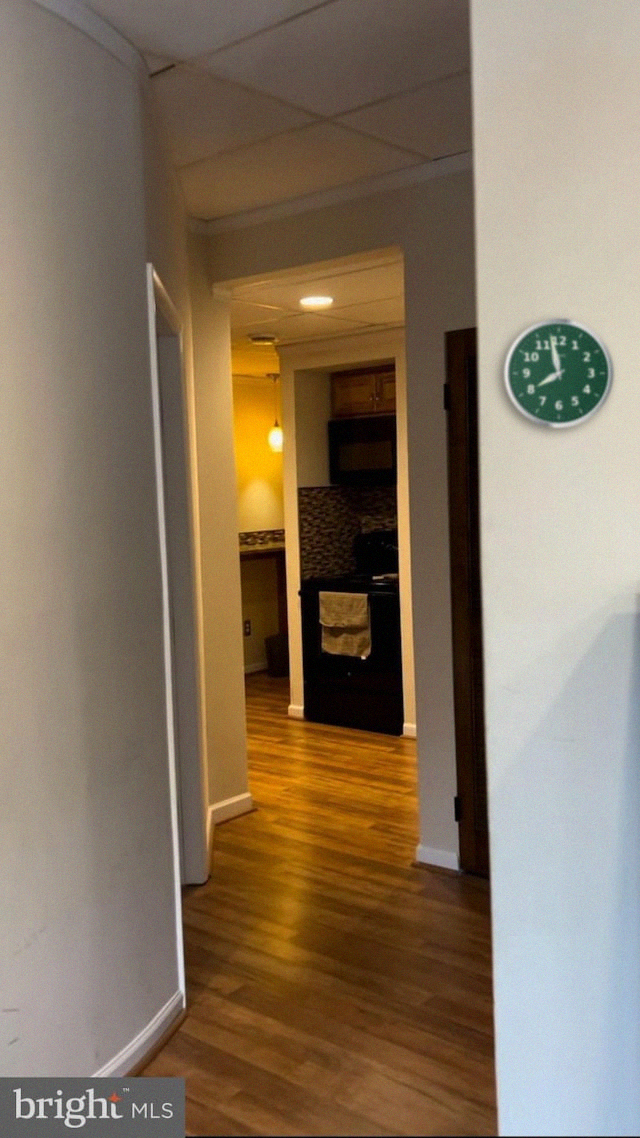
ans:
**7:58**
